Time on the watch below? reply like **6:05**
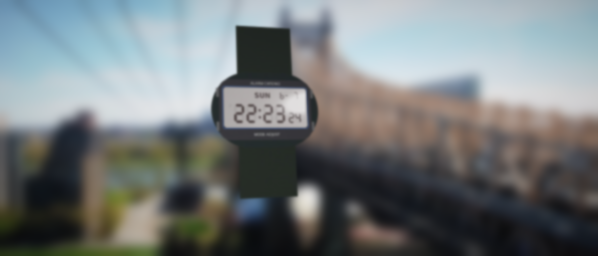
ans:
**22:23**
